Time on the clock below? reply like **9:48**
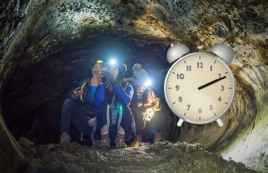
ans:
**2:11**
